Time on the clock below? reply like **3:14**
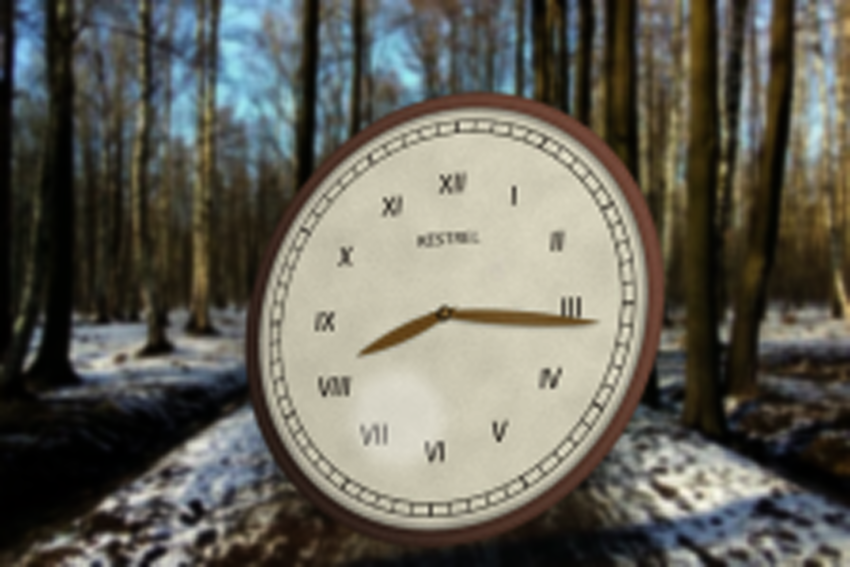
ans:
**8:16**
